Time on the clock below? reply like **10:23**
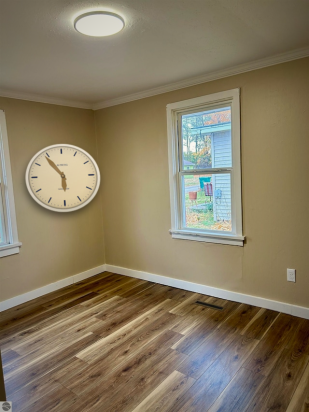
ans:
**5:54**
